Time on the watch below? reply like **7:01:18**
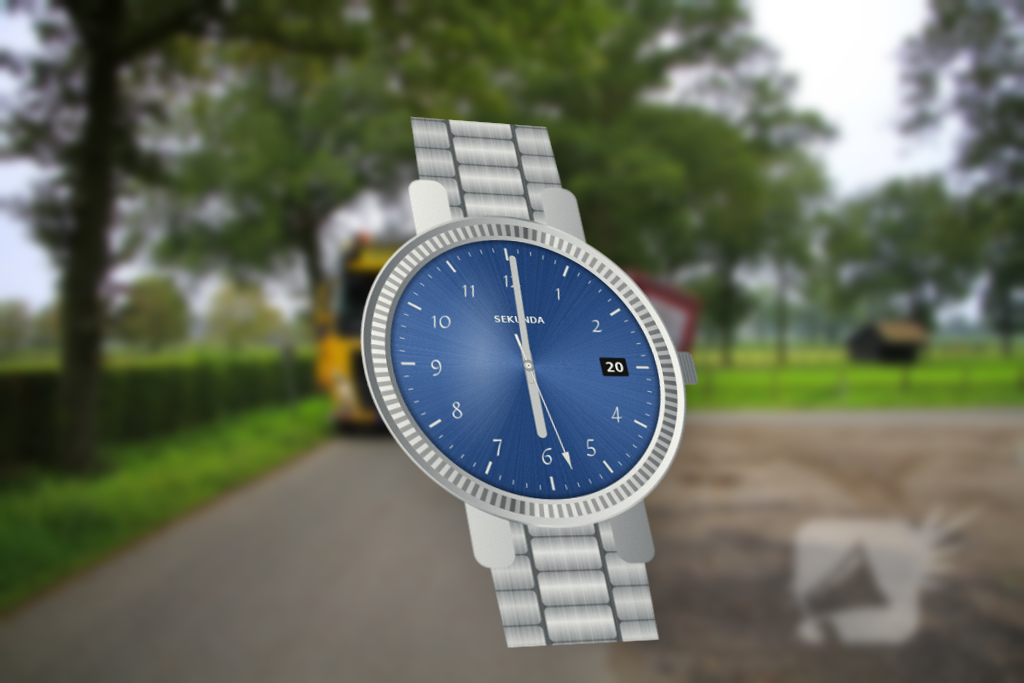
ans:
**6:00:28**
